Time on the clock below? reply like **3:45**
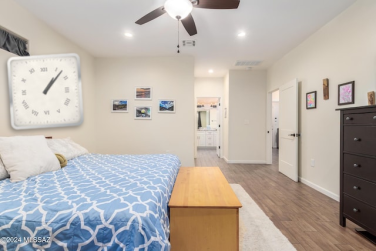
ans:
**1:07**
